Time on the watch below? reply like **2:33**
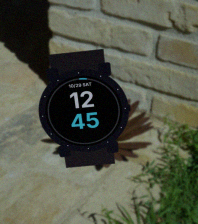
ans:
**12:45**
